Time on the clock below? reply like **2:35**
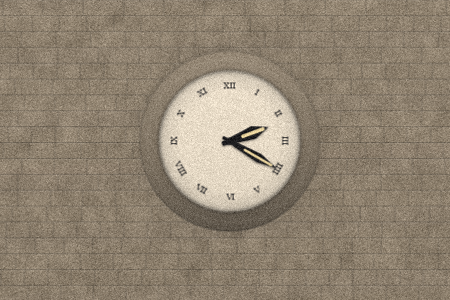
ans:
**2:20**
